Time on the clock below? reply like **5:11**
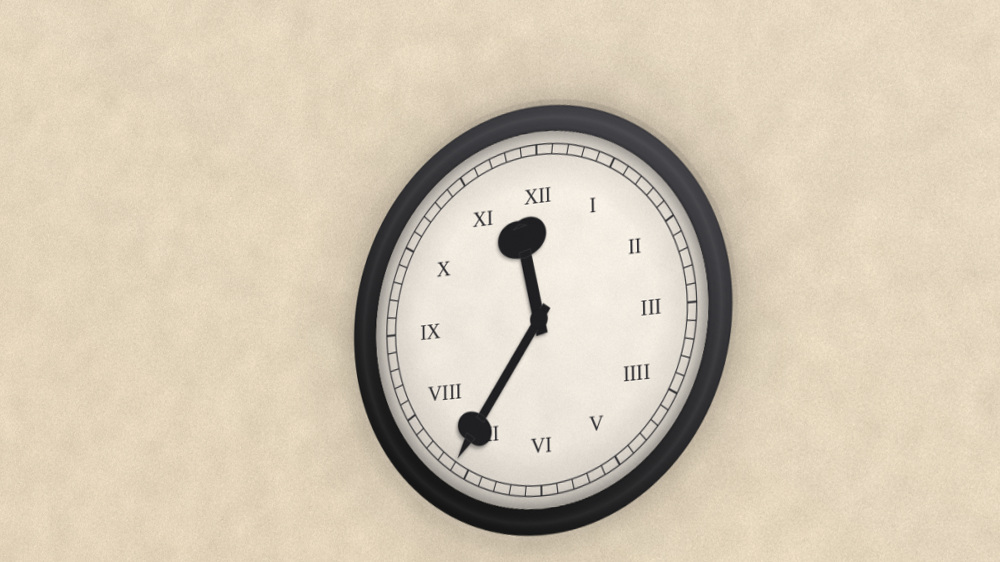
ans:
**11:36**
